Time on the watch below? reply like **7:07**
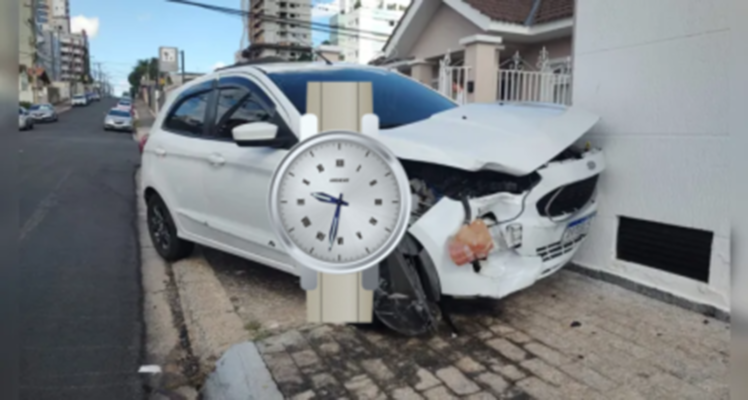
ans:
**9:32**
